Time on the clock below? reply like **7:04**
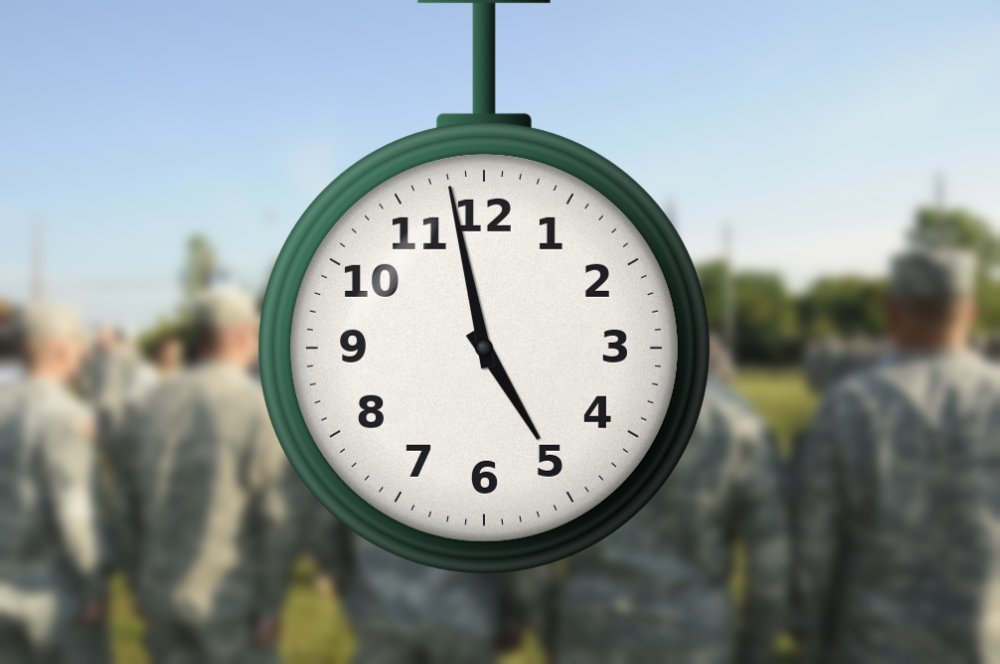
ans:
**4:58**
